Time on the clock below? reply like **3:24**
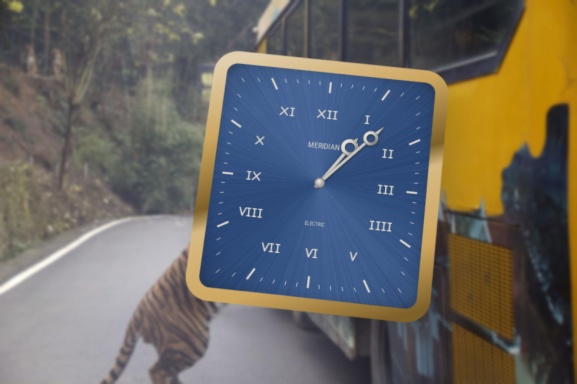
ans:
**1:07**
